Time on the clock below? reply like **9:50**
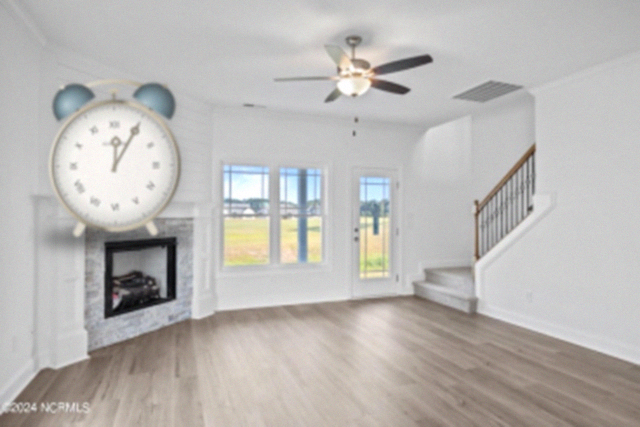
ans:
**12:05**
